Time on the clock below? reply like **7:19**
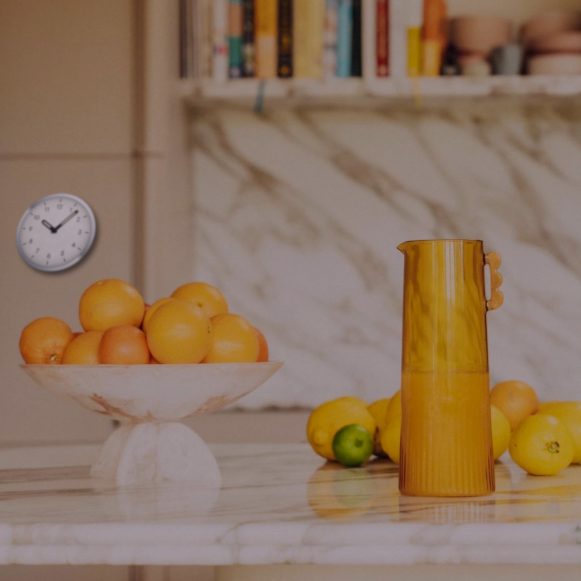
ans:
**10:07**
